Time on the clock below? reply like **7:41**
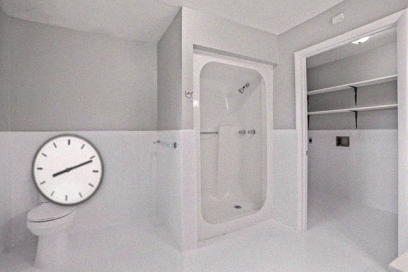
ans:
**8:11**
